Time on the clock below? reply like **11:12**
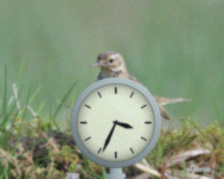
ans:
**3:34**
